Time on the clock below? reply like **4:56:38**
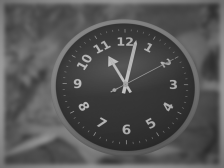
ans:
**11:02:10**
